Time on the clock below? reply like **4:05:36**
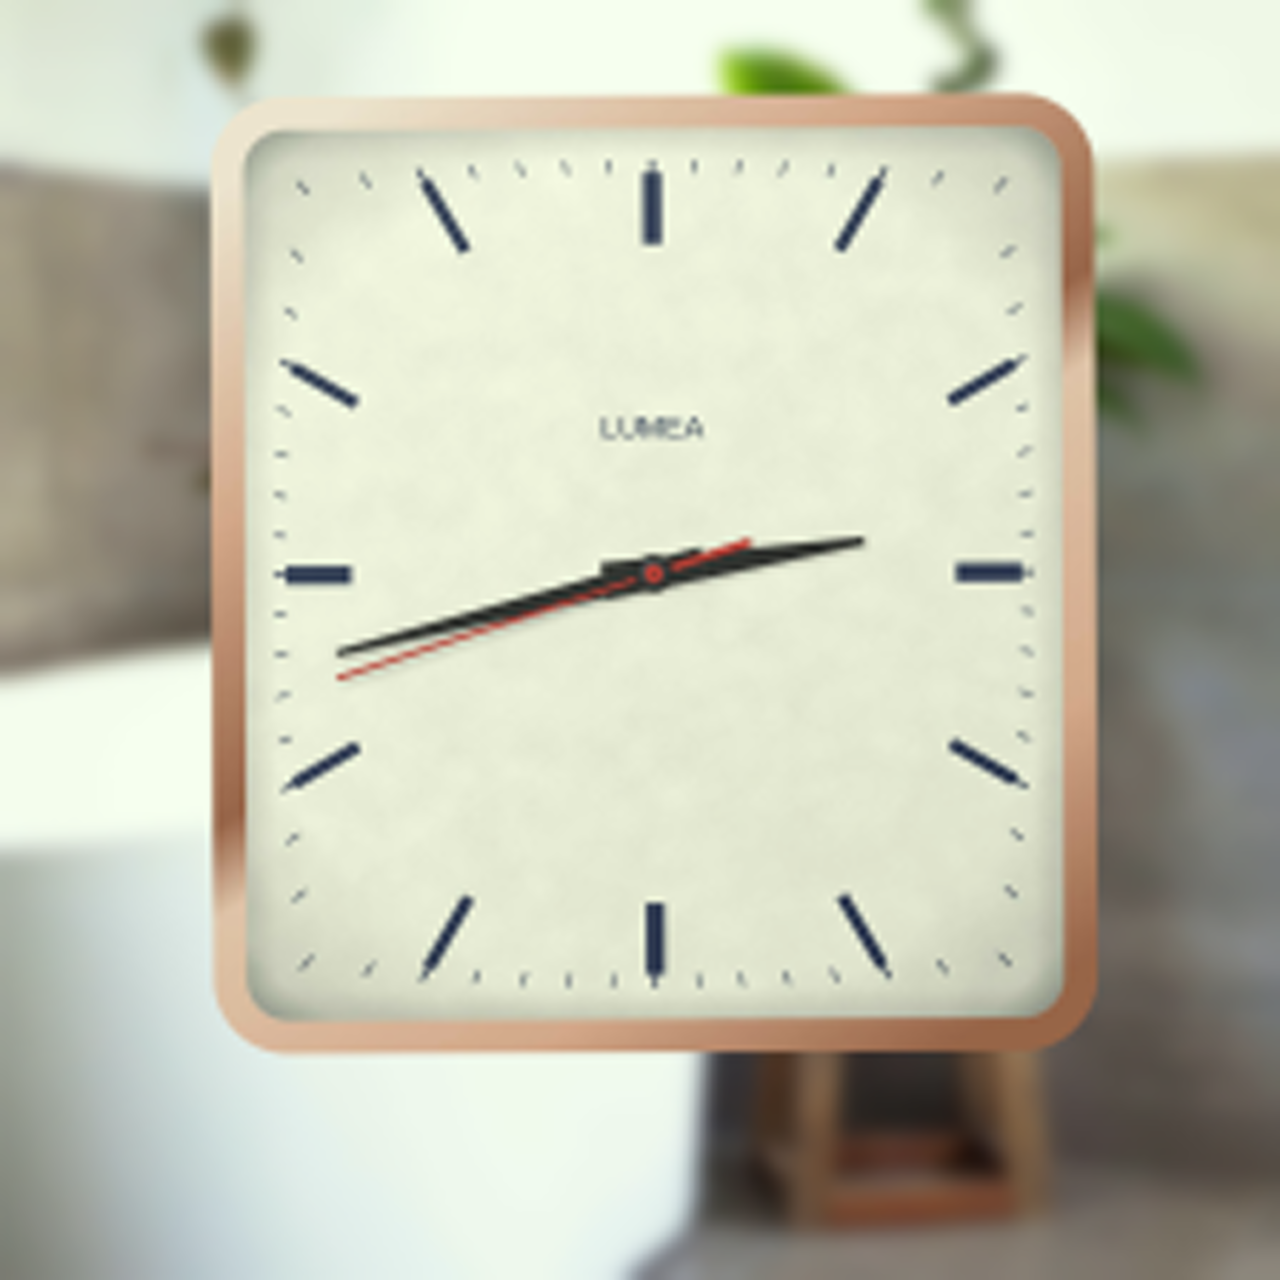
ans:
**2:42:42**
